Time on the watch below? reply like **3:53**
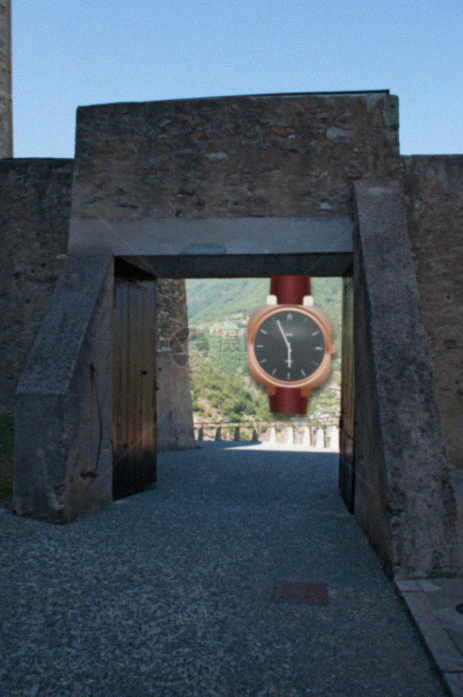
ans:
**5:56**
